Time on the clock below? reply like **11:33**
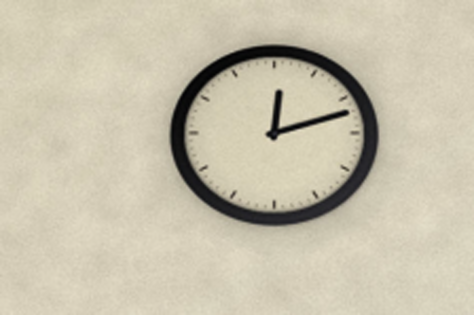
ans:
**12:12**
